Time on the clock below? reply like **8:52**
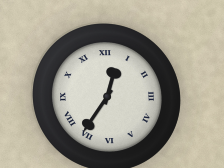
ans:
**12:36**
